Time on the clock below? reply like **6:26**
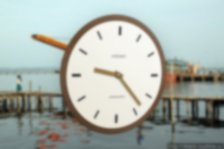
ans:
**9:23**
